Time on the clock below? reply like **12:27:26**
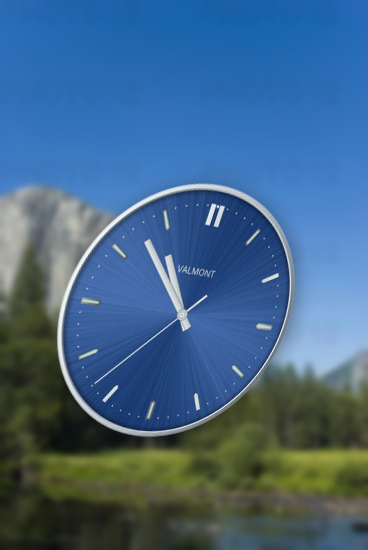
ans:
**10:52:37**
